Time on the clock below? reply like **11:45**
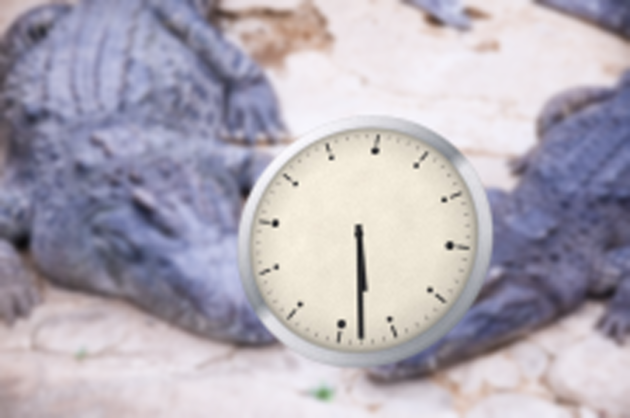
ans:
**5:28**
